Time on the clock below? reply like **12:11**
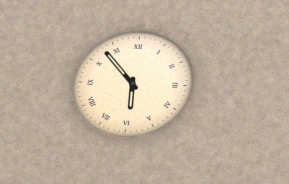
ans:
**5:53**
